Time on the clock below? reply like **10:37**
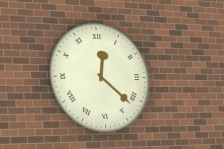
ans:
**12:22**
